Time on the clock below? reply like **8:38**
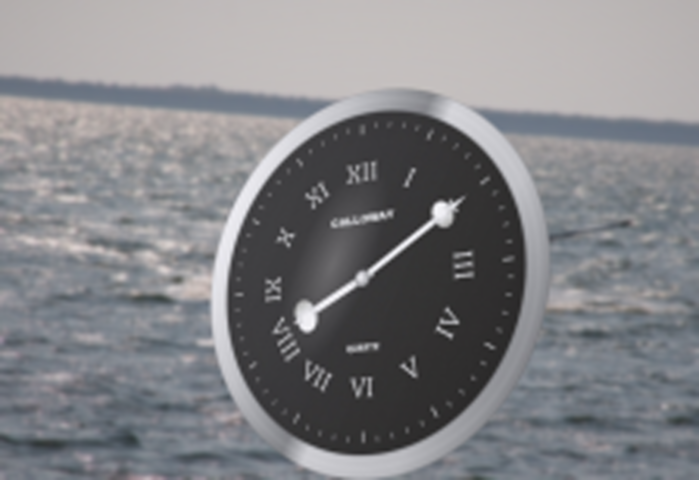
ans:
**8:10**
